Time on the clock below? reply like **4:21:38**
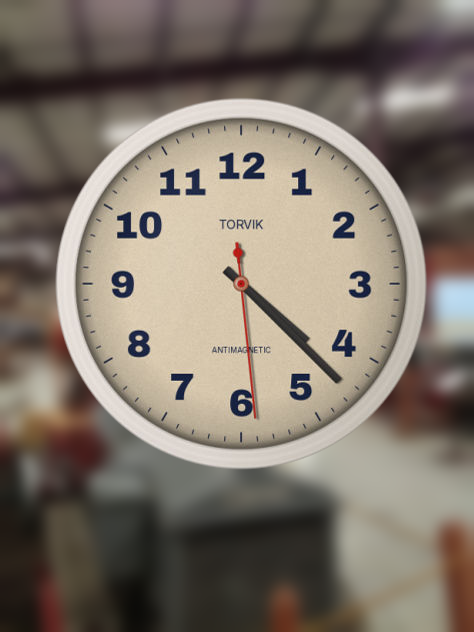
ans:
**4:22:29**
